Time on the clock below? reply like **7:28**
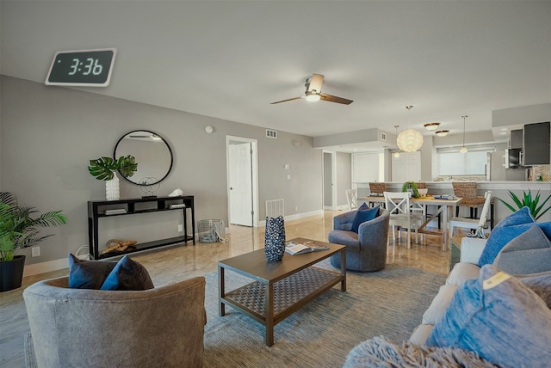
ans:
**3:36**
